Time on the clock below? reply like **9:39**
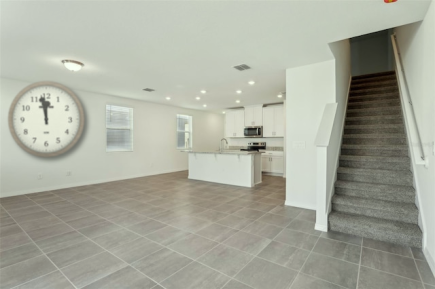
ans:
**11:58**
